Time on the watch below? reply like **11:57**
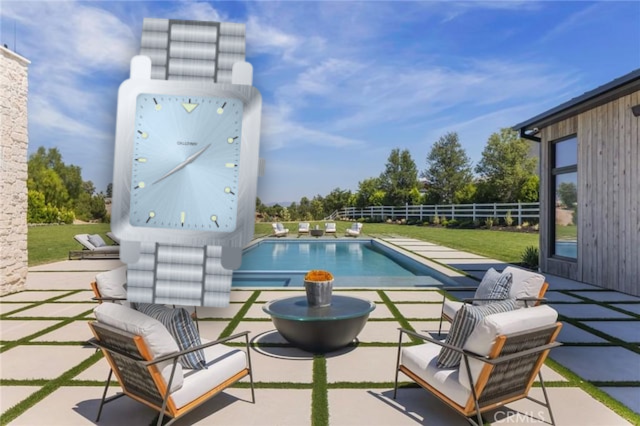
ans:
**1:39**
